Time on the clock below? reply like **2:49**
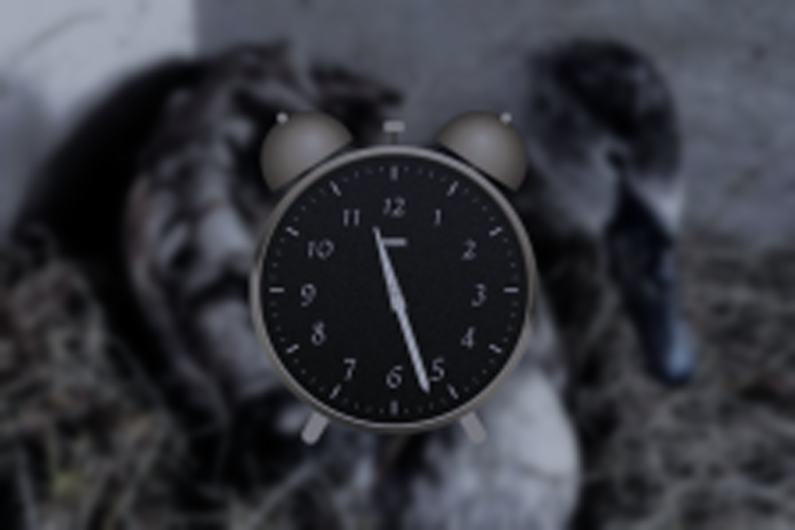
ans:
**11:27**
